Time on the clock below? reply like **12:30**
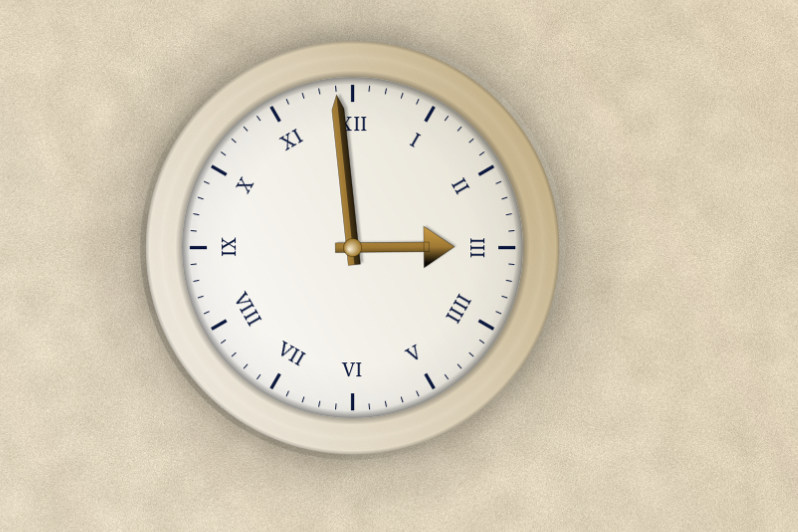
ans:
**2:59**
